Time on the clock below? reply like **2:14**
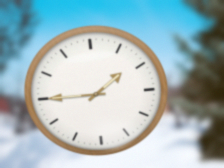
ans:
**1:45**
